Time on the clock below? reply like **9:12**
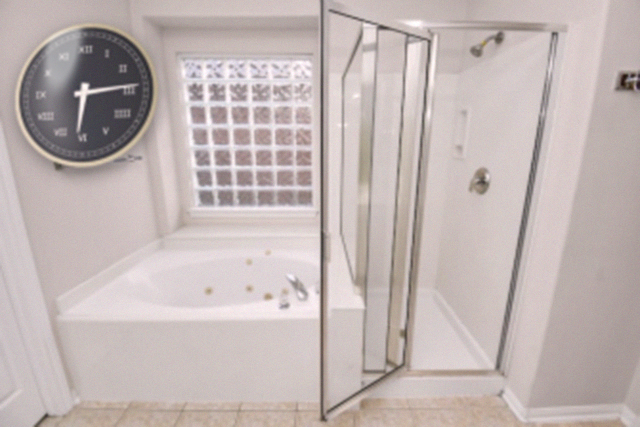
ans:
**6:14**
